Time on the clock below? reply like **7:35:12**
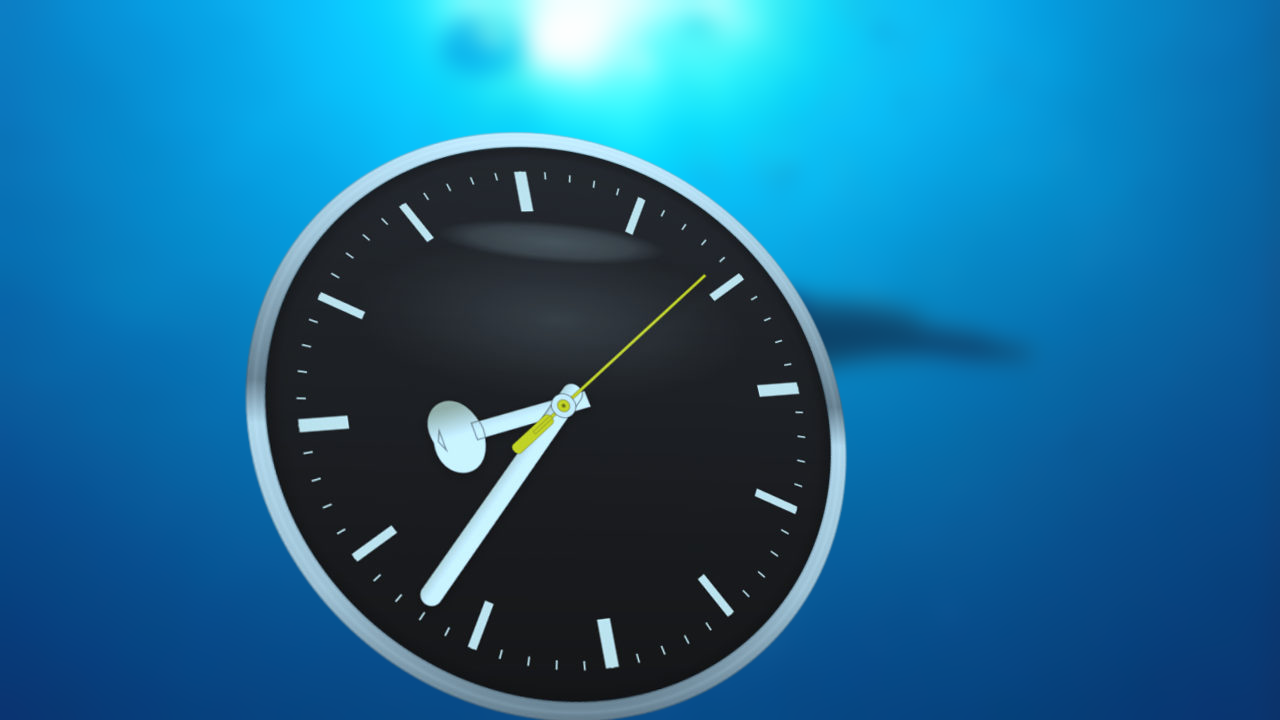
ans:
**8:37:09**
